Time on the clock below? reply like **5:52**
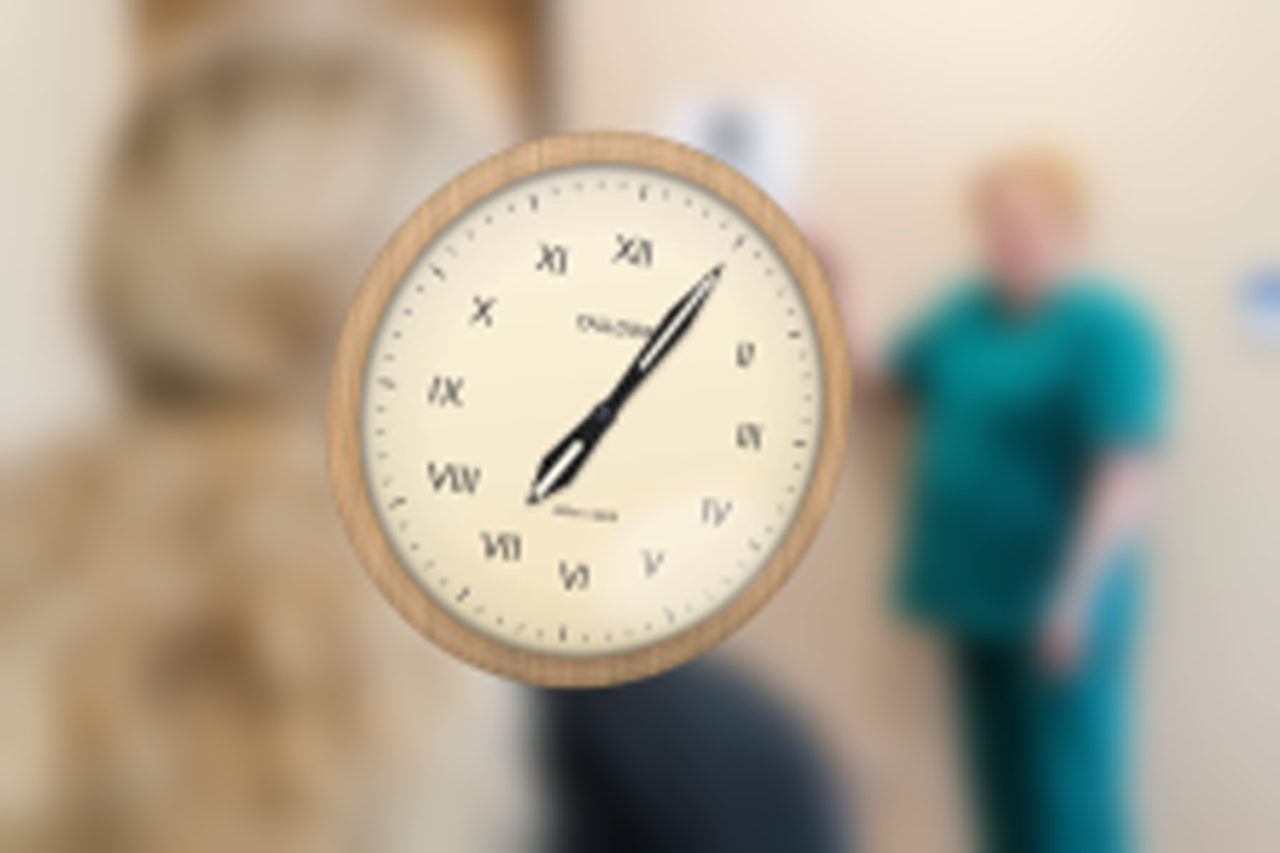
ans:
**7:05**
